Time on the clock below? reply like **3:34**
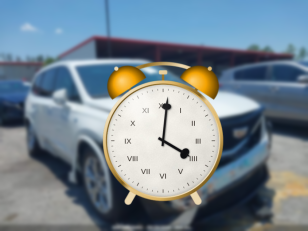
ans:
**4:01**
